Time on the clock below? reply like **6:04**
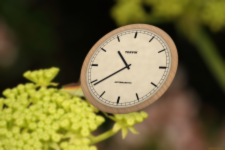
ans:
**10:39**
